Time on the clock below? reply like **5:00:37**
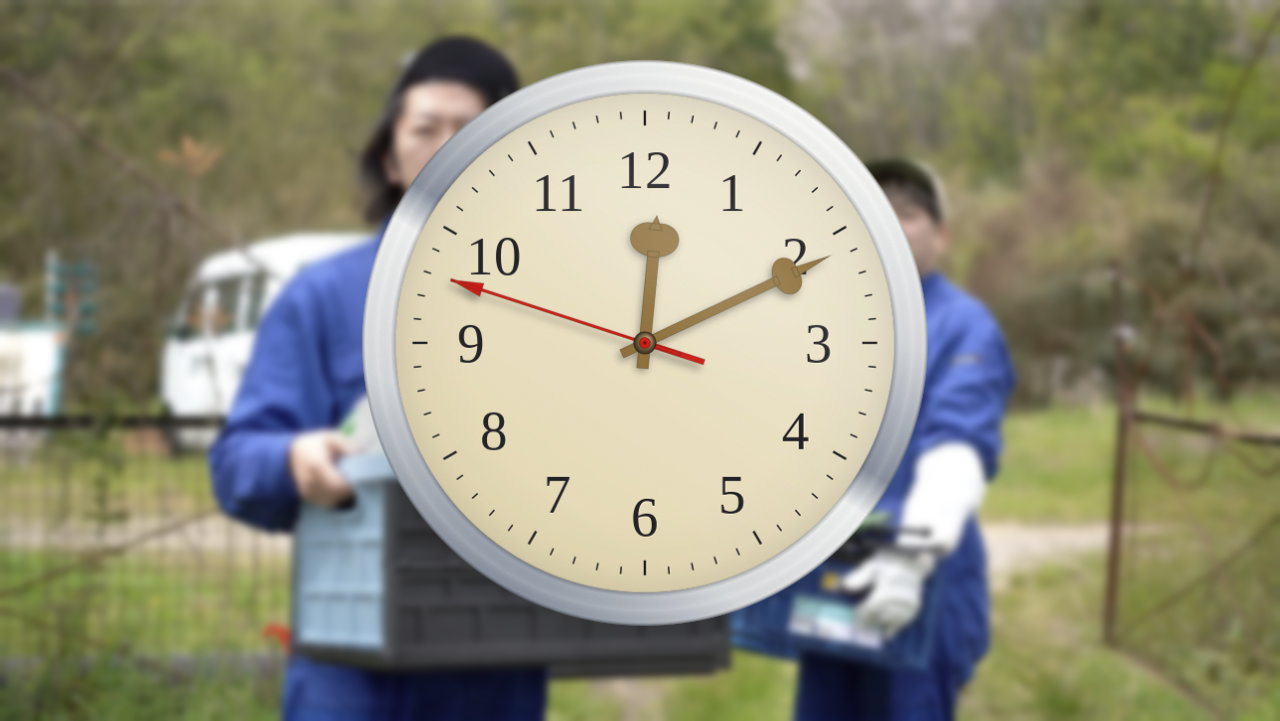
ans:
**12:10:48**
